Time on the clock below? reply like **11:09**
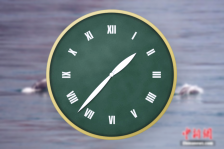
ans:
**1:37**
